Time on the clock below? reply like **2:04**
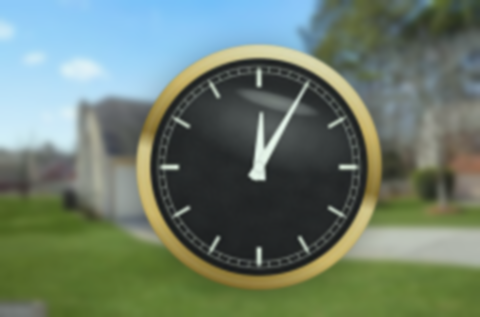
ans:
**12:05**
